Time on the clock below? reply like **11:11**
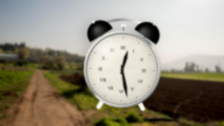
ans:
**12:28**
